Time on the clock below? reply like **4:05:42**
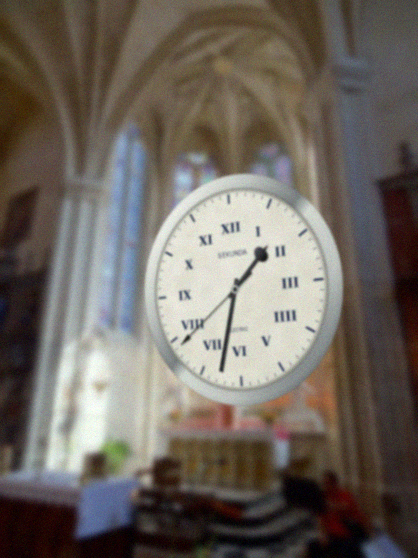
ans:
**1:32:39**
